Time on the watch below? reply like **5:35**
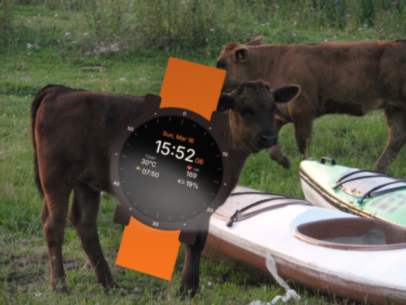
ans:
**15:52**
